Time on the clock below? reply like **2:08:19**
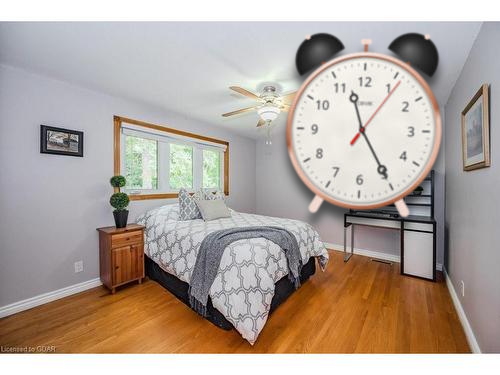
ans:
**11:25:06**
